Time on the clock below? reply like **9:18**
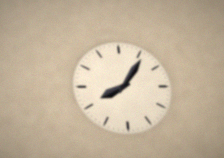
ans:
**8:06**
